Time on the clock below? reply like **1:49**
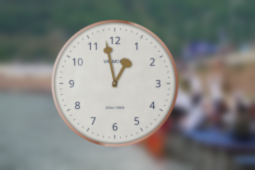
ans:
**12:58**
